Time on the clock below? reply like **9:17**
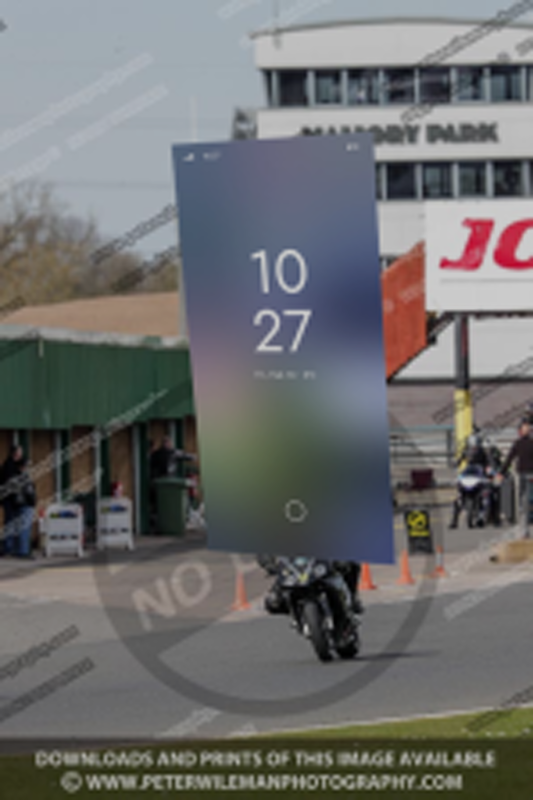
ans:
**10:27**
